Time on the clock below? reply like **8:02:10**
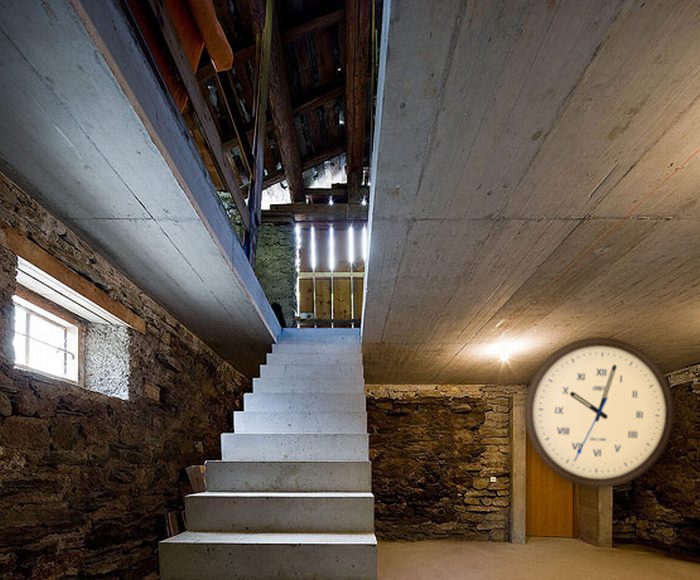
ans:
**10:02:34**
